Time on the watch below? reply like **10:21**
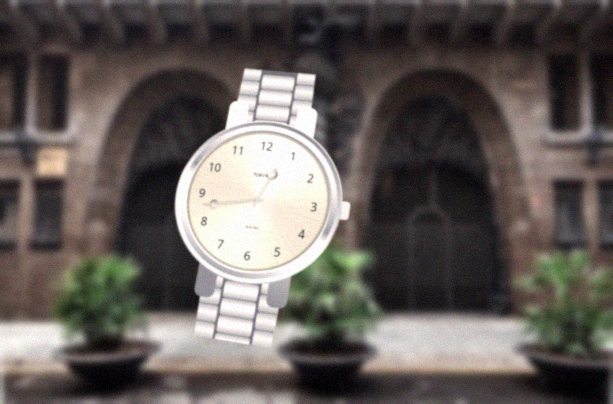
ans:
**12:43**
